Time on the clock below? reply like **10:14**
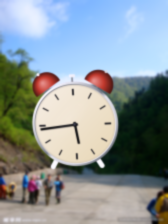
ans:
**5:44**
